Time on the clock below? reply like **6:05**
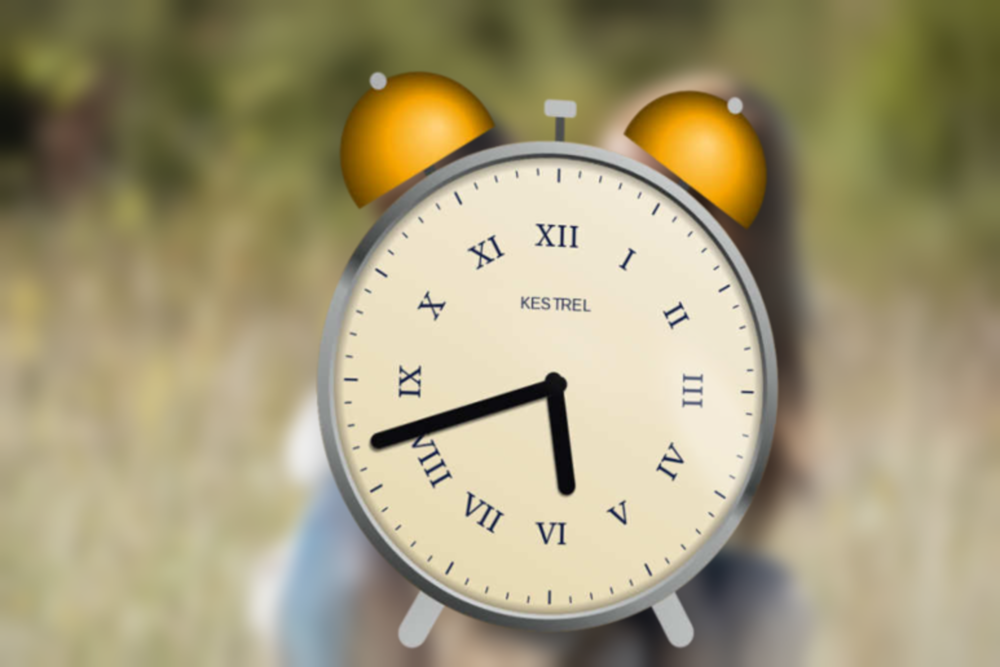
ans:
**5:42**
